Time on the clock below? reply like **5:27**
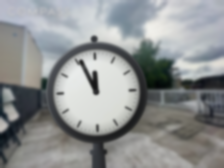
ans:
**11:56**
